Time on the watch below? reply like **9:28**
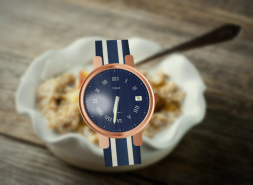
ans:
**6:32**
